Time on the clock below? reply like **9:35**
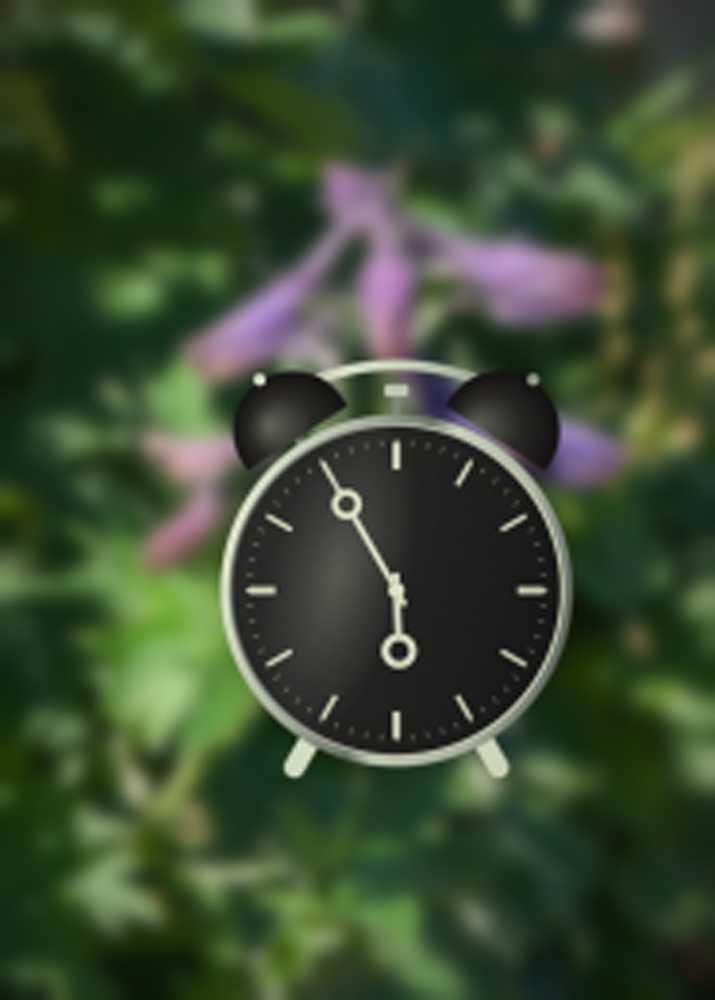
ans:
**5:55**
